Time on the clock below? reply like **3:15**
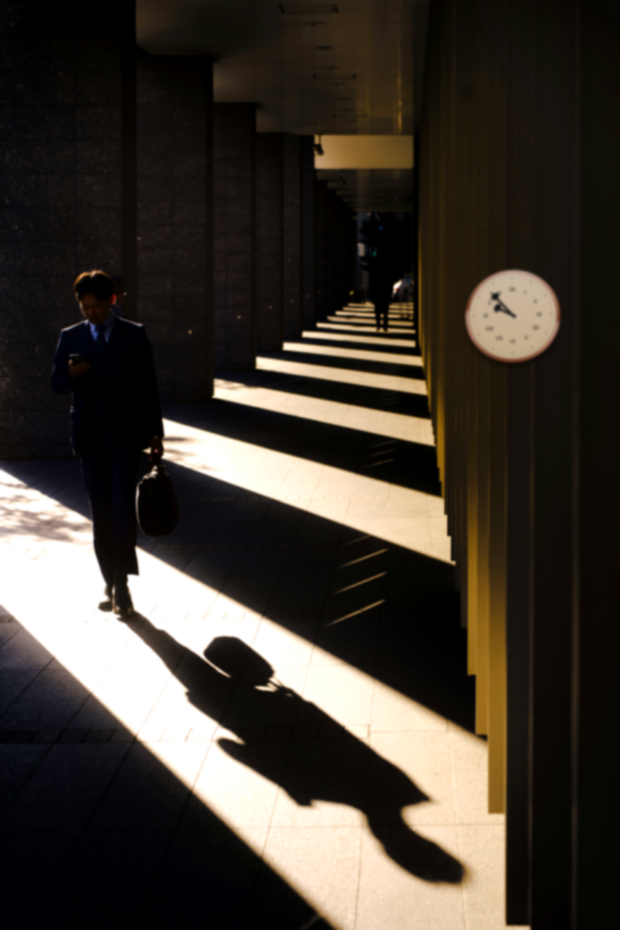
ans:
**9:53**
